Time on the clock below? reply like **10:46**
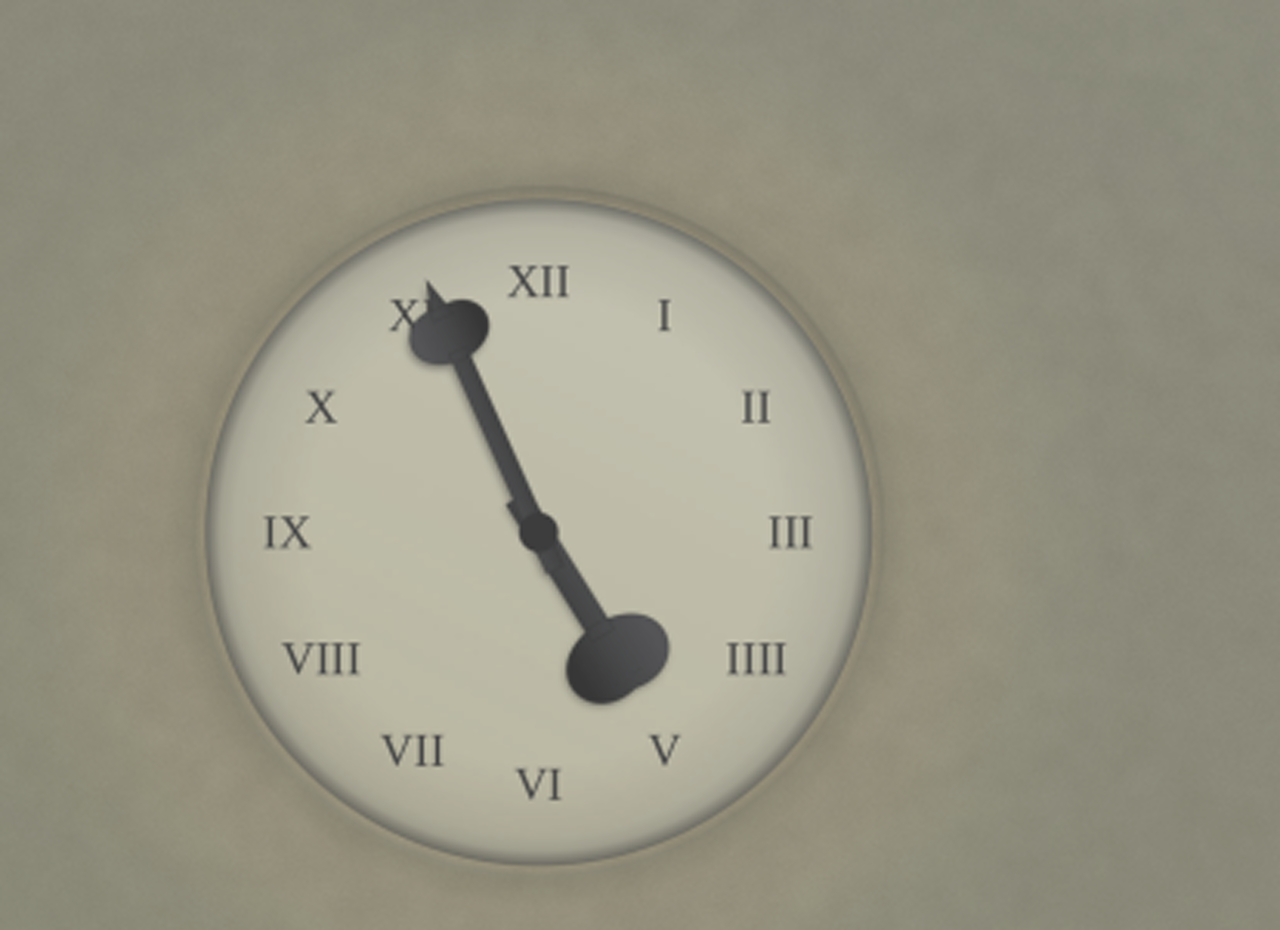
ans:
**4:56**
